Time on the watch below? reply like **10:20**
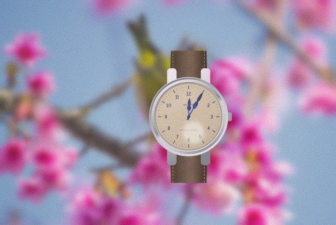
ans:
**12:05**
